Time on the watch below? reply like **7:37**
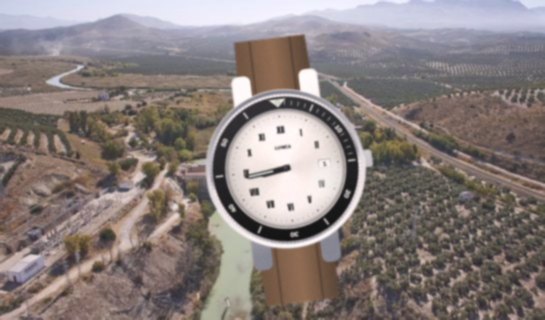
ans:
**8:44**
